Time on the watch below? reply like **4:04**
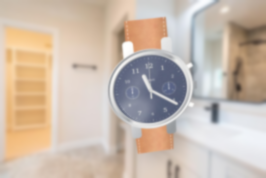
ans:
**11:21**
